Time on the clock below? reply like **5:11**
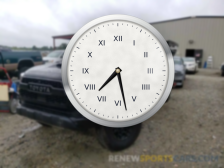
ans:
**7:28**
